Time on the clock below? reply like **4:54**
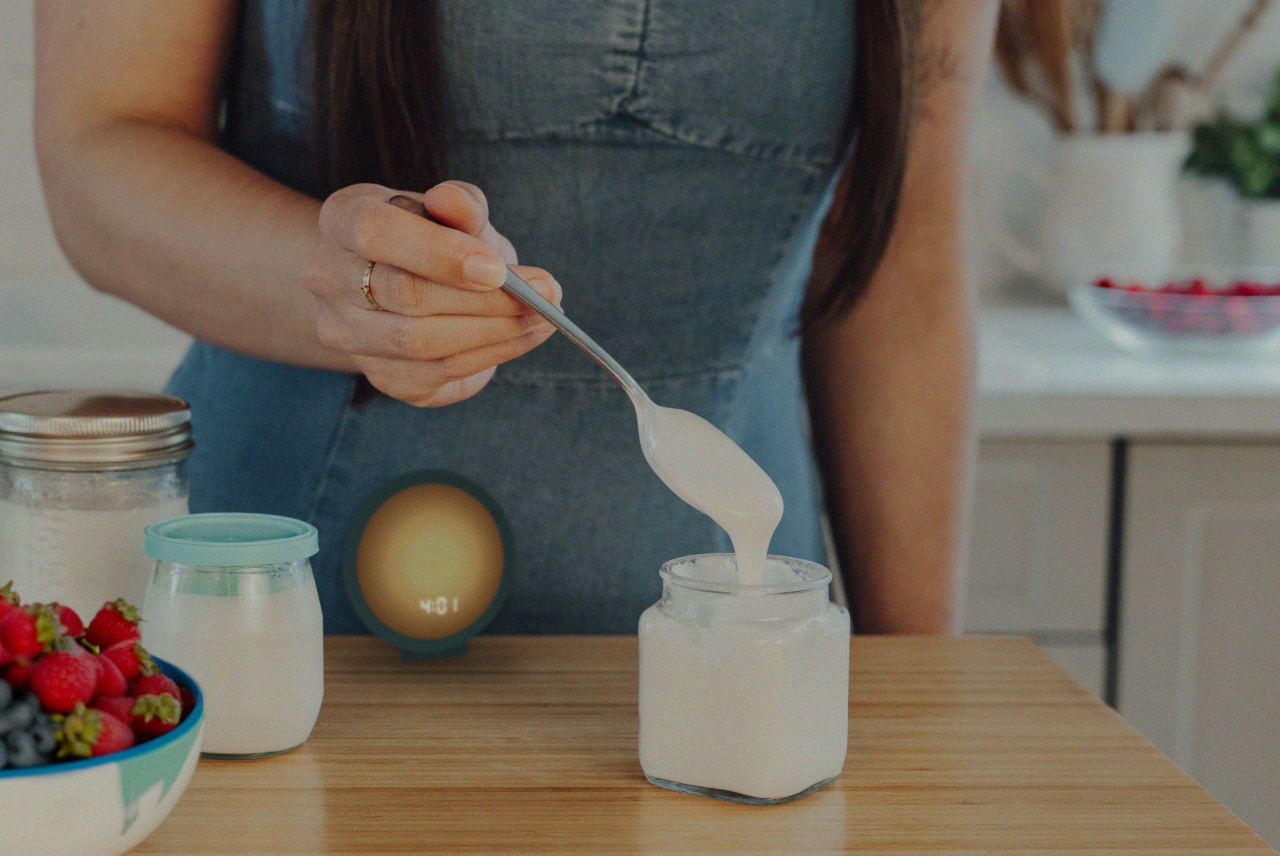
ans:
**4:01**
